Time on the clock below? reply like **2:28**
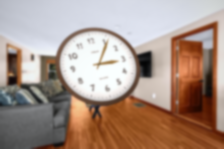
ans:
**3:06**
